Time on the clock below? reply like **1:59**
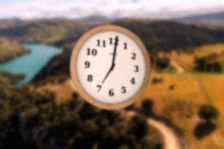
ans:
**7:01**
